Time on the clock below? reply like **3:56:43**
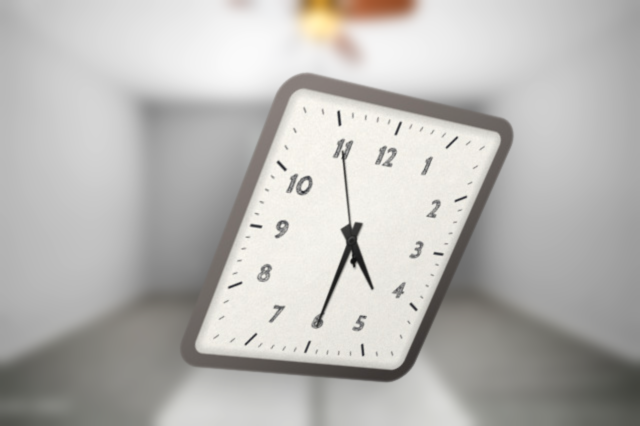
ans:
**4:29:55**
